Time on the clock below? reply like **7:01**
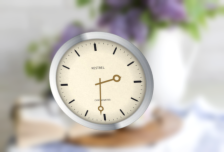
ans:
**2:31**
